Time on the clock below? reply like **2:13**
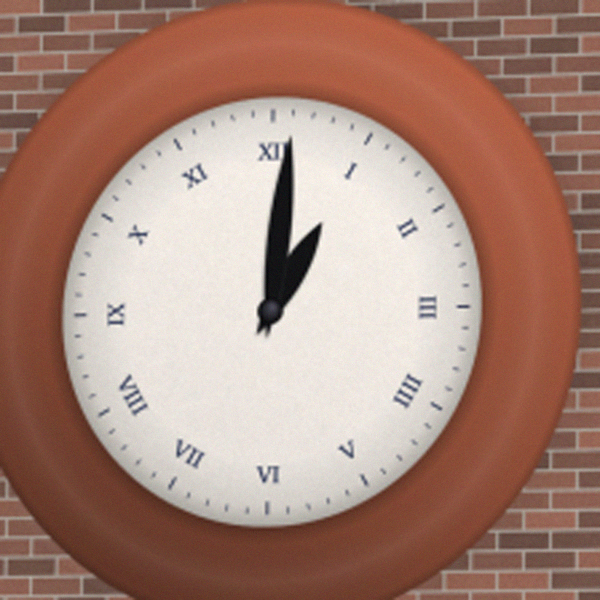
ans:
**1:01**
